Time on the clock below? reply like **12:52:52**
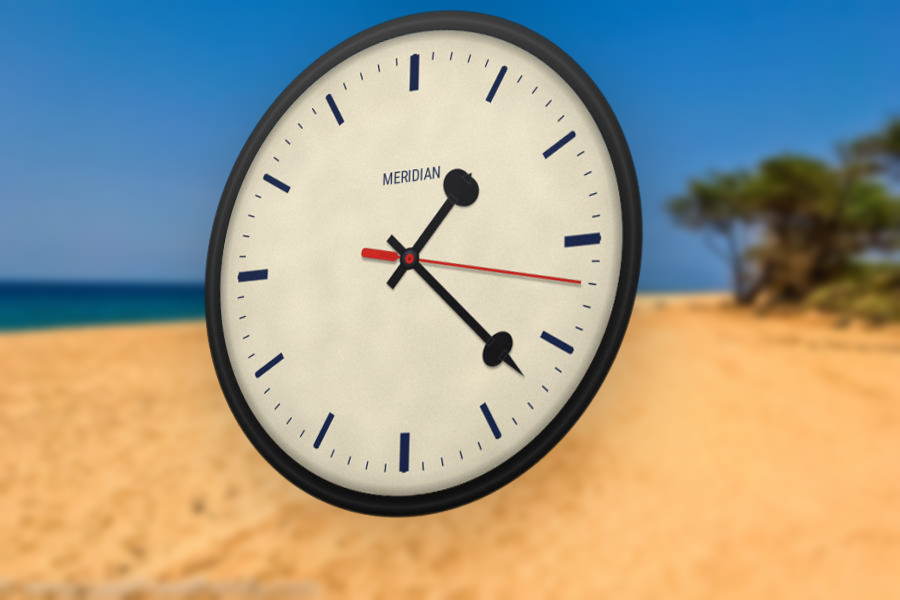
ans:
**1:22:17**
